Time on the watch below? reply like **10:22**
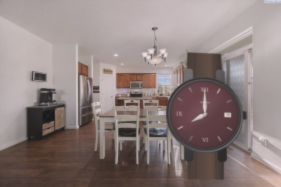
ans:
**8:00**
